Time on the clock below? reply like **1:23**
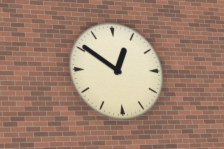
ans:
**12:51**
